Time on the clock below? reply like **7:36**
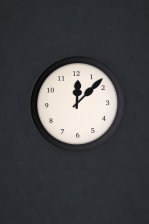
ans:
**12:08**
